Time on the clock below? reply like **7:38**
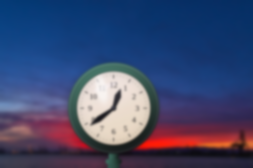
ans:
**12:39**
